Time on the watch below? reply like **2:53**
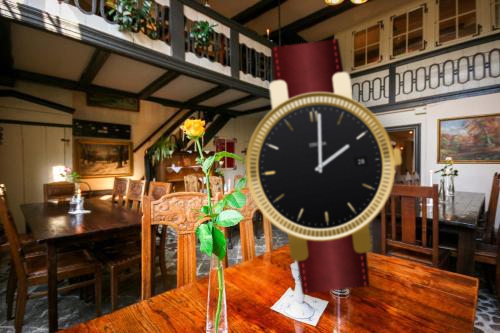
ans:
**2:01**
